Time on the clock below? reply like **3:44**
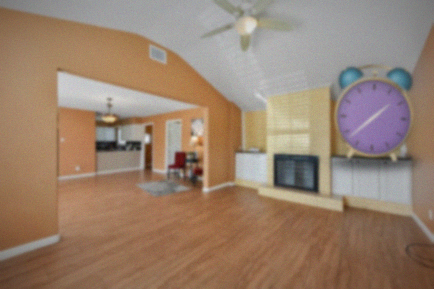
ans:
**1:38**
